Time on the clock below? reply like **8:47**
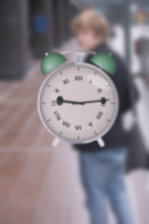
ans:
**9:14**
